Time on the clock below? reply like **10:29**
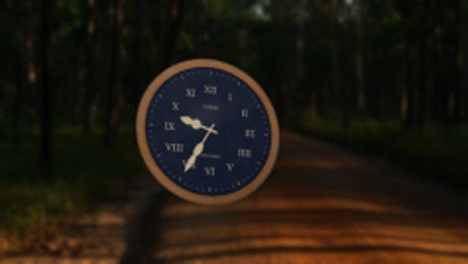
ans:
**9:35**
